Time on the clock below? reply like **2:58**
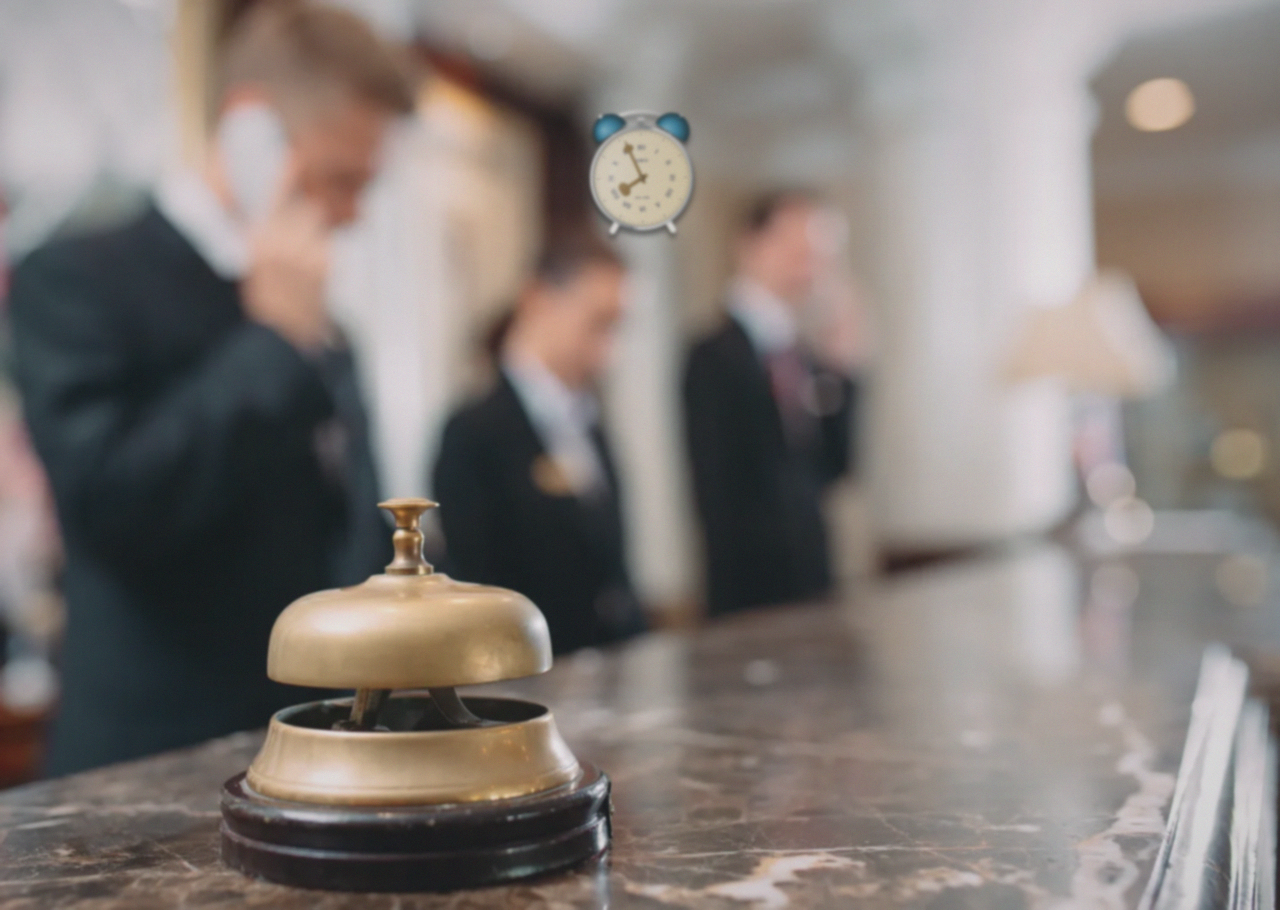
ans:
**7:56**
